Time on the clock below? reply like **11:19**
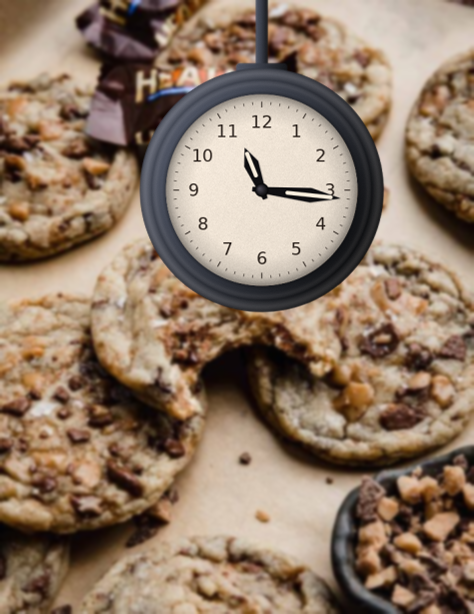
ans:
**11:16**
